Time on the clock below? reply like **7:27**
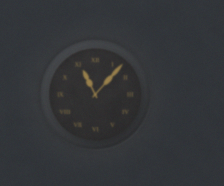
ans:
**11:07**
